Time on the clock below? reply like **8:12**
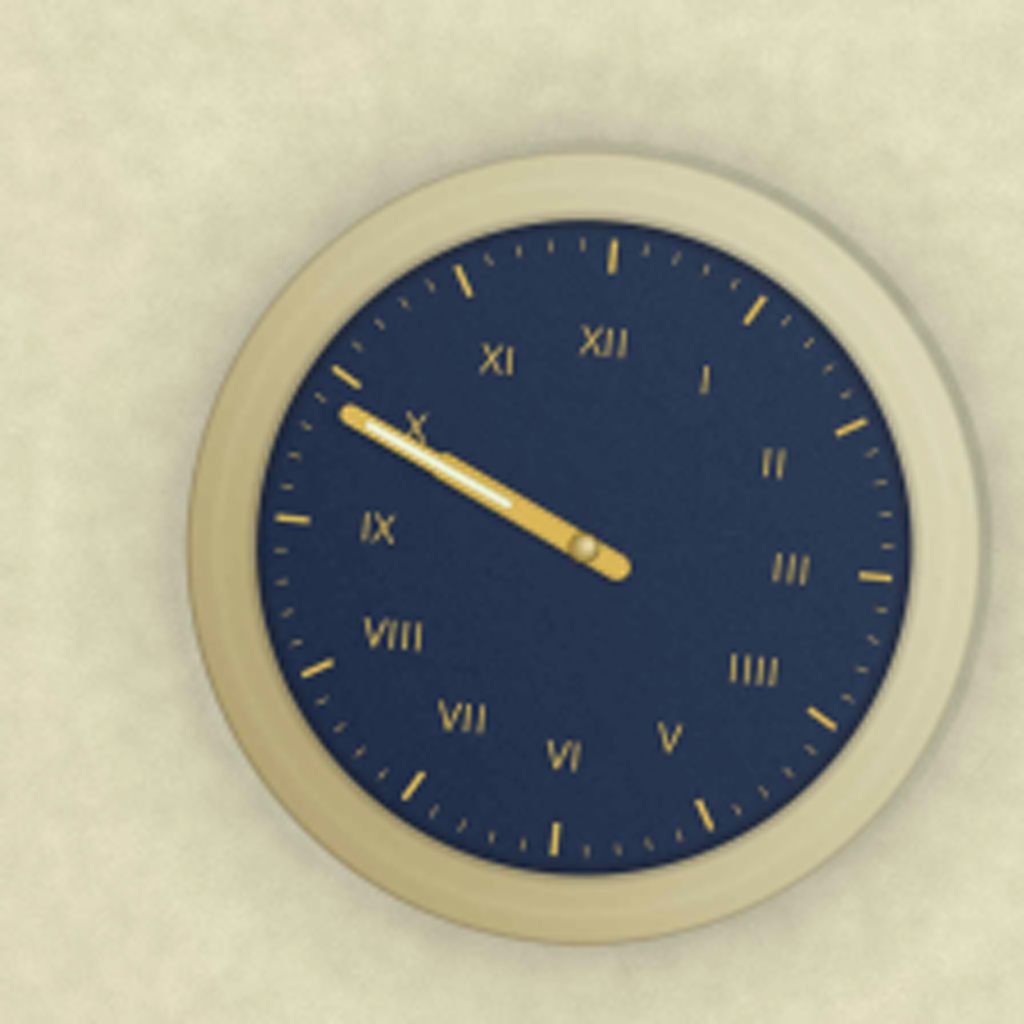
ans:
**9:49**
